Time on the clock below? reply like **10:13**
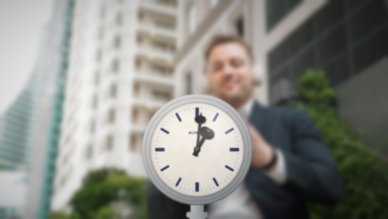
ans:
**1:01**
